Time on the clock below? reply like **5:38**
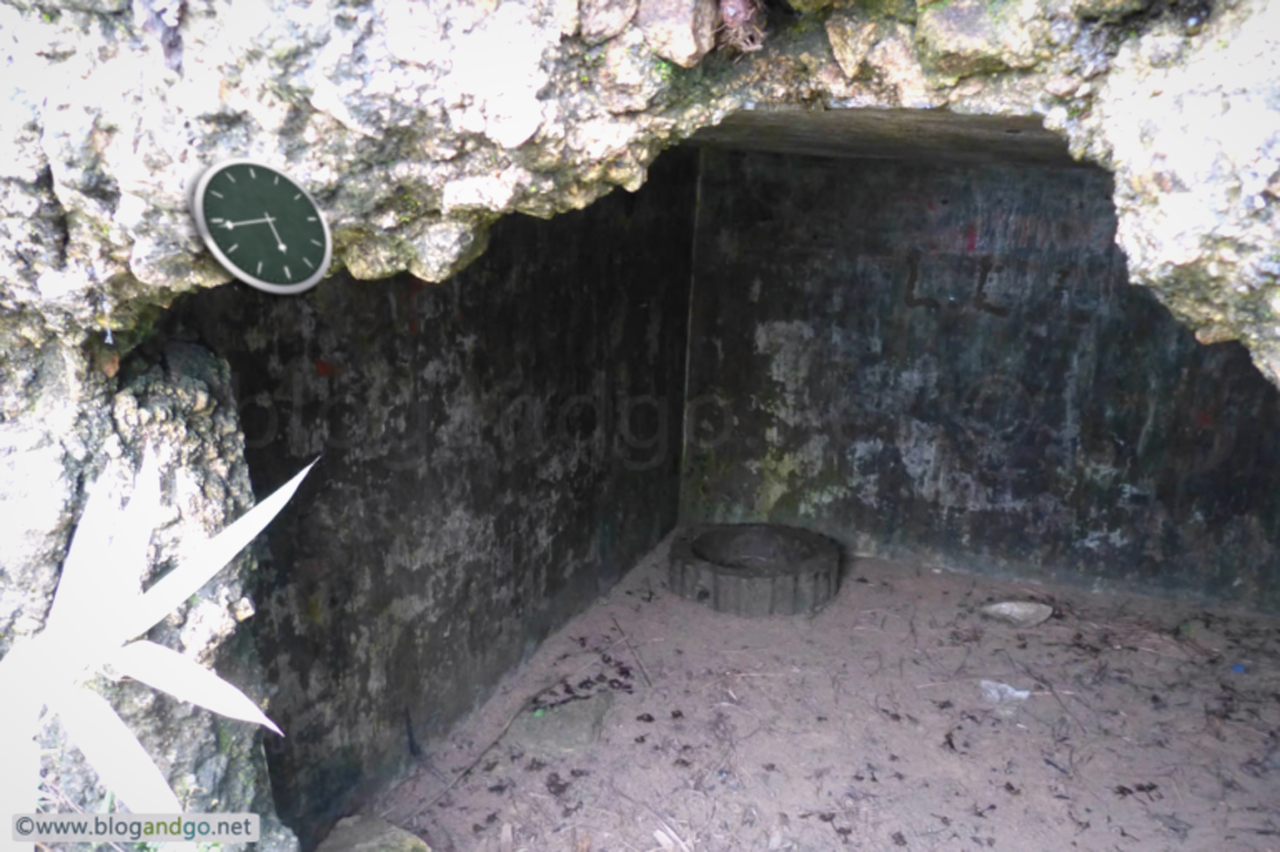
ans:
**5:44**
